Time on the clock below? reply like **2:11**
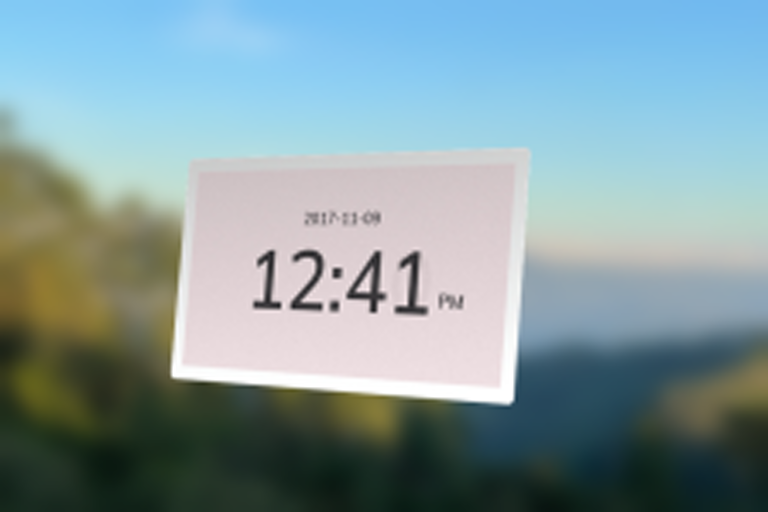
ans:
**12:41**
